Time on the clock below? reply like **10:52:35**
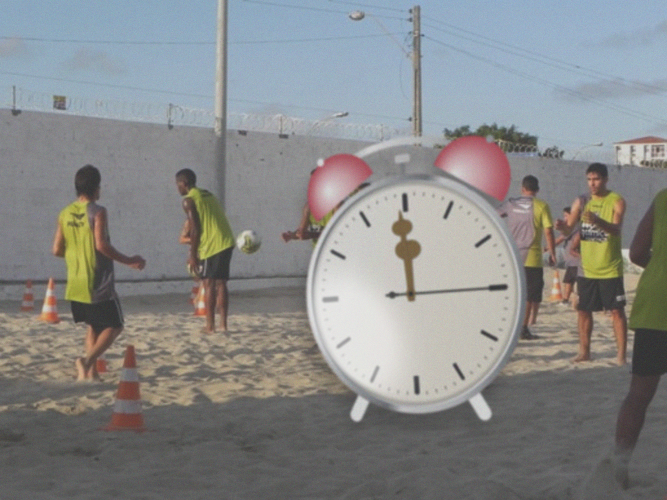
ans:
**11:59:15**
